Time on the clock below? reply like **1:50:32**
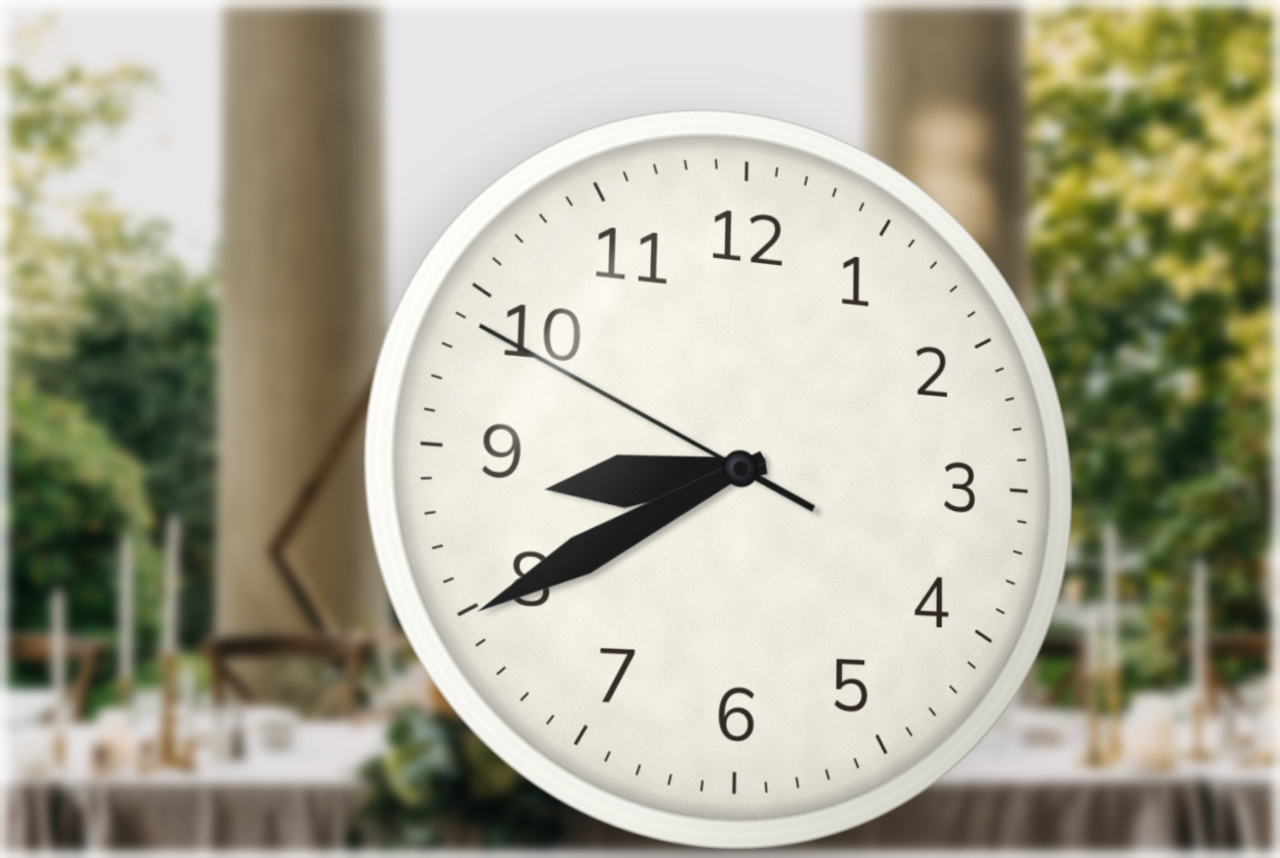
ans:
**8:39:49**
